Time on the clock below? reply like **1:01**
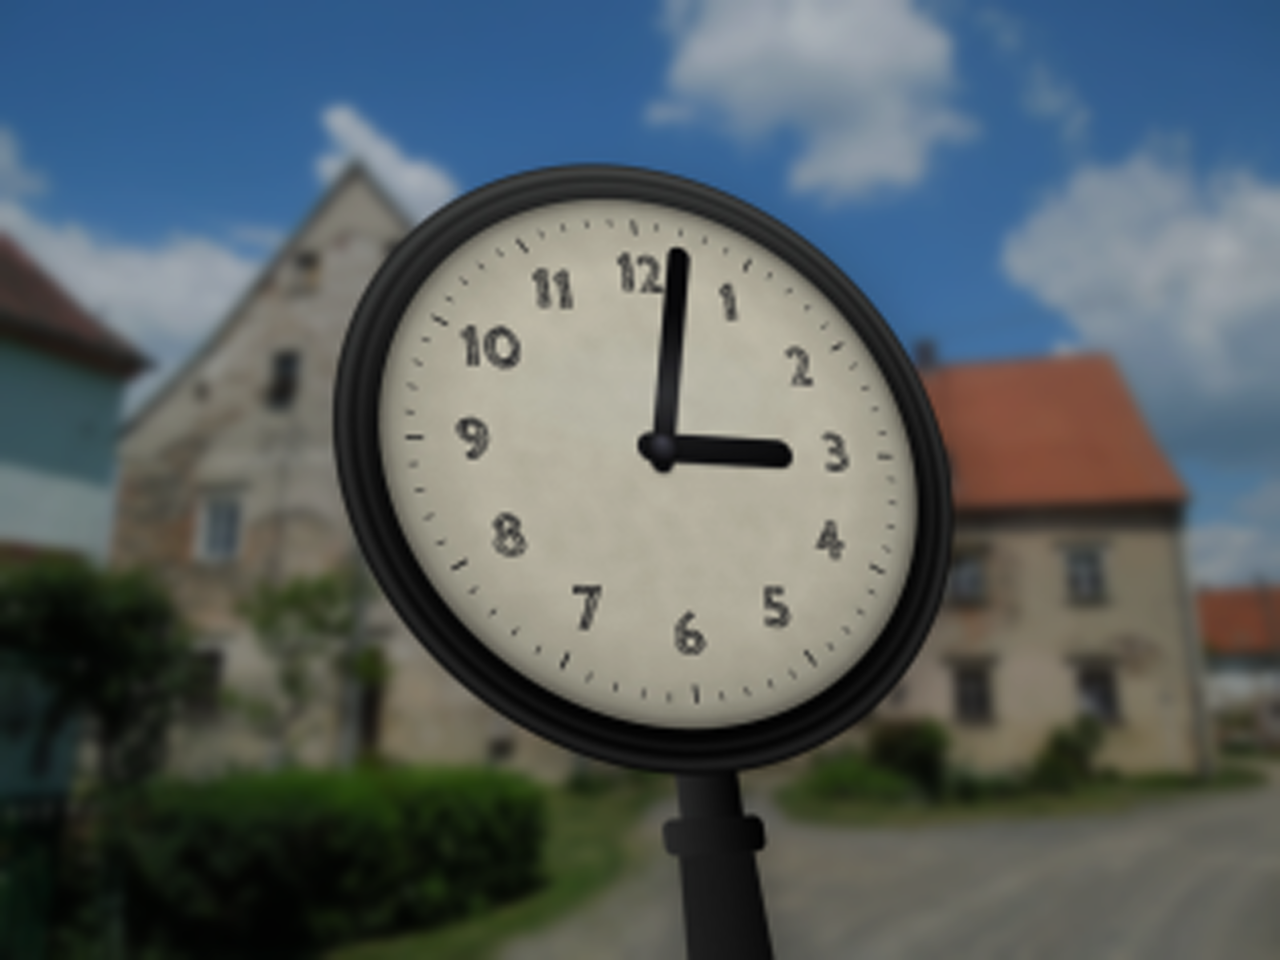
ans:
**3:02**
